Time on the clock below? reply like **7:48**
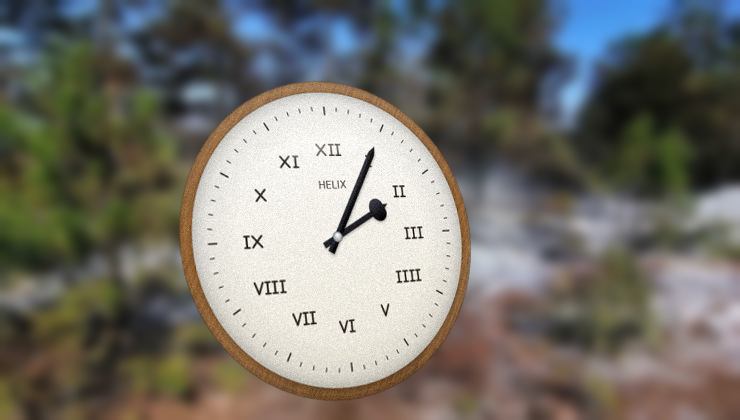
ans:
**2:05**
